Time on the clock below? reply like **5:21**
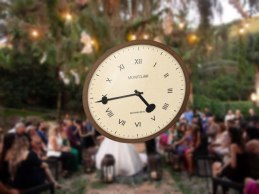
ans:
**4:44**
